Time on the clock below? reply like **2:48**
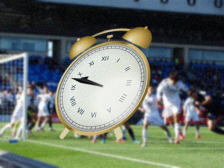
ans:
**9:48**
